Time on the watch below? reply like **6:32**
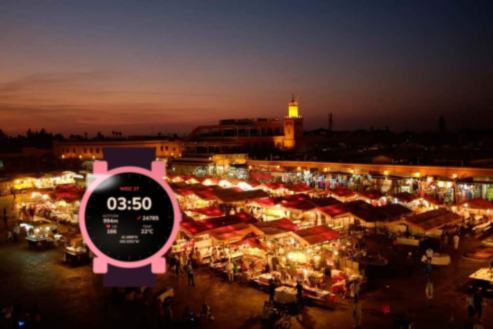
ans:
**3:50**
